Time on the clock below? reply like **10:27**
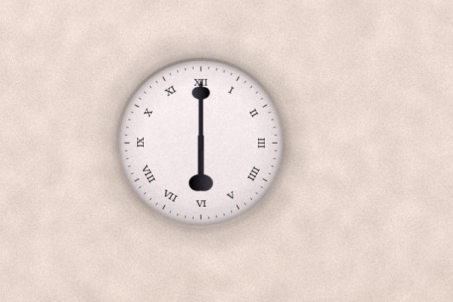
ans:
**6:00**
